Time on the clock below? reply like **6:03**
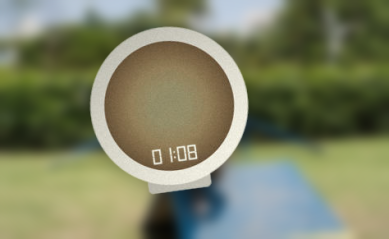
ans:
**1:08**
